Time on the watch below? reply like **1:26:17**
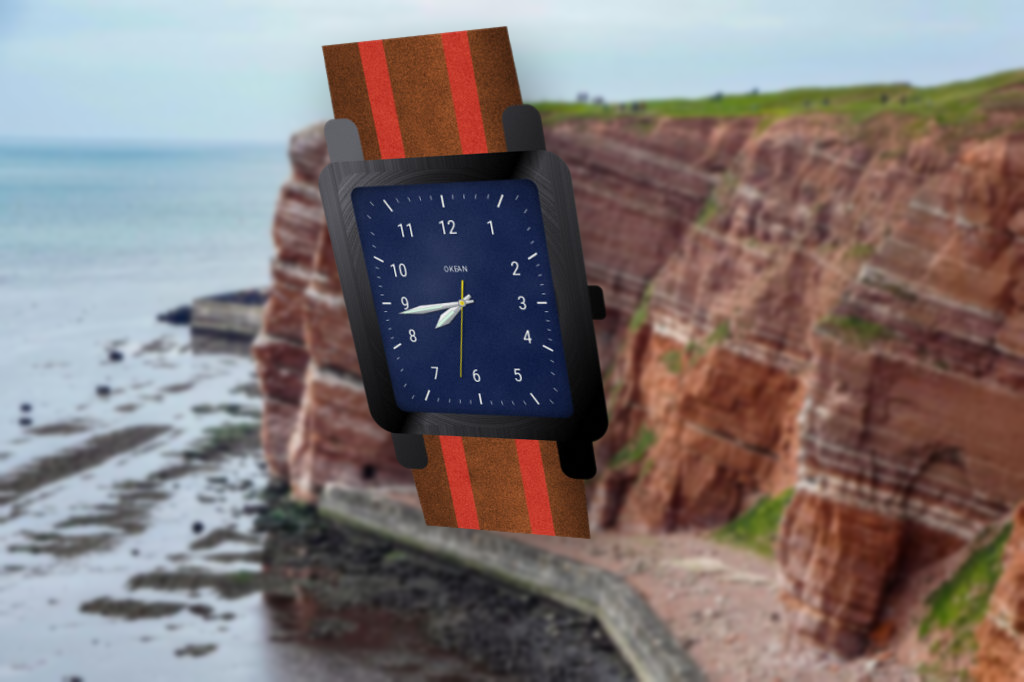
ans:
**7:43:32**
